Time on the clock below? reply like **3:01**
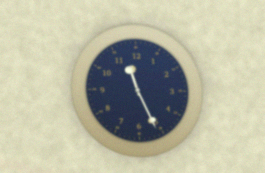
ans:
**11:26**
